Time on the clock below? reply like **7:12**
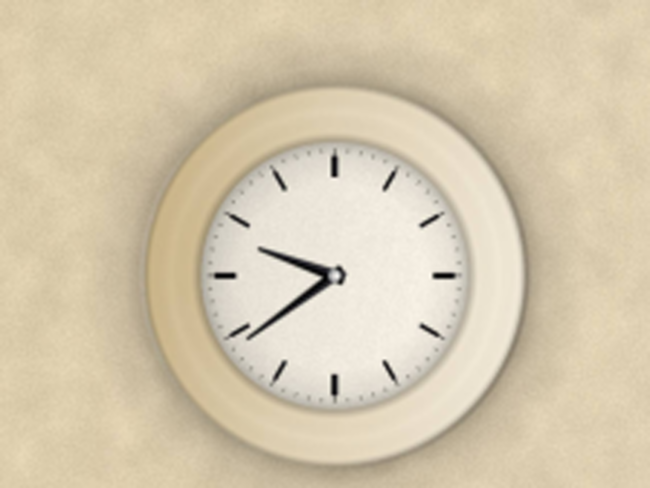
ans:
**9:39**
